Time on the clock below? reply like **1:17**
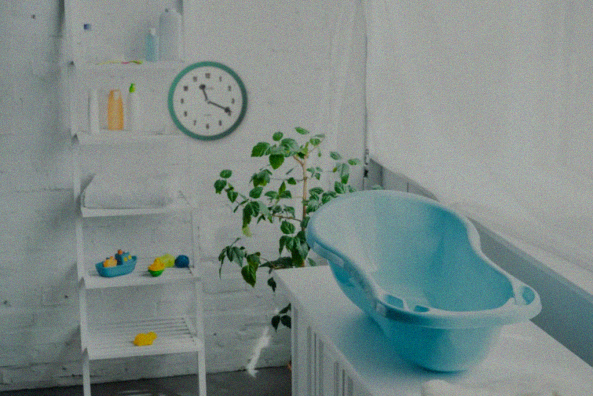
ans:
**11:19**
